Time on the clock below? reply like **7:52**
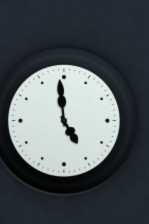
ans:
**4:59**
